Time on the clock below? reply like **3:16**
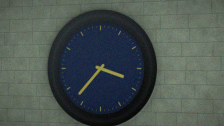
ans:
**3:37**
